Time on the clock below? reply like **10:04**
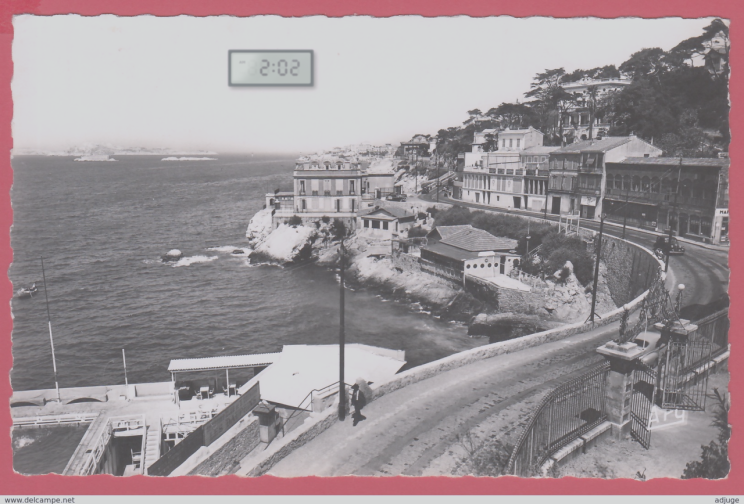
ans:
**2:02**
